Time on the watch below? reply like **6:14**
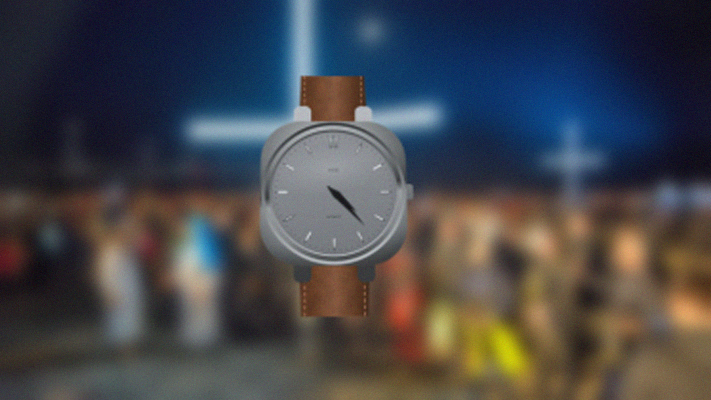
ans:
**4:23**
